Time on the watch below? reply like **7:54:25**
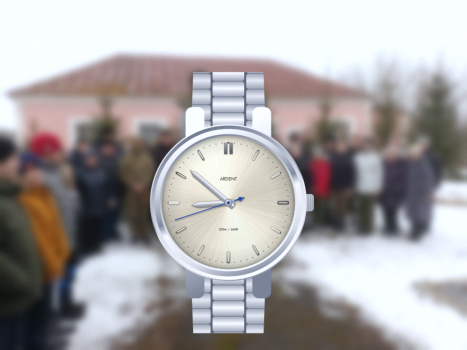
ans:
**8:51:42**
